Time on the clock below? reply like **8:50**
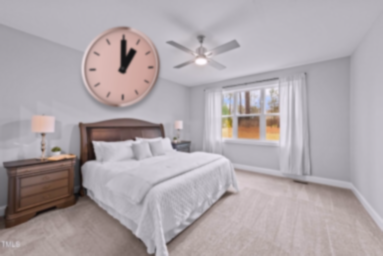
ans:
**1:00**
